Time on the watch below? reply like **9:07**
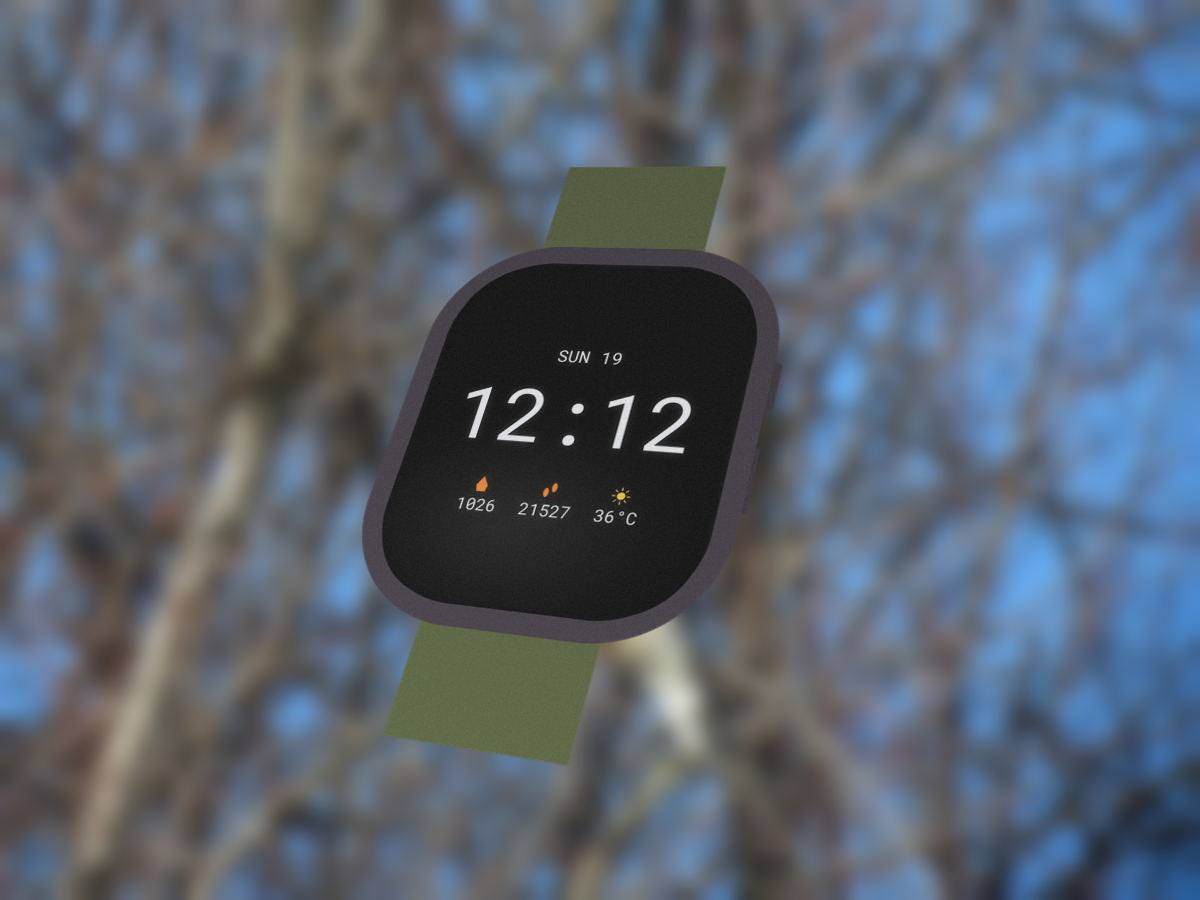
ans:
**12:12**
